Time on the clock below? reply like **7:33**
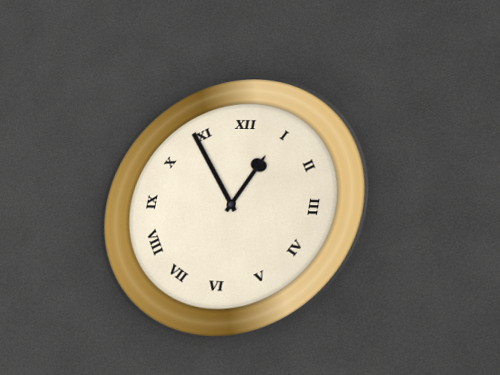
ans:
**12:54**
